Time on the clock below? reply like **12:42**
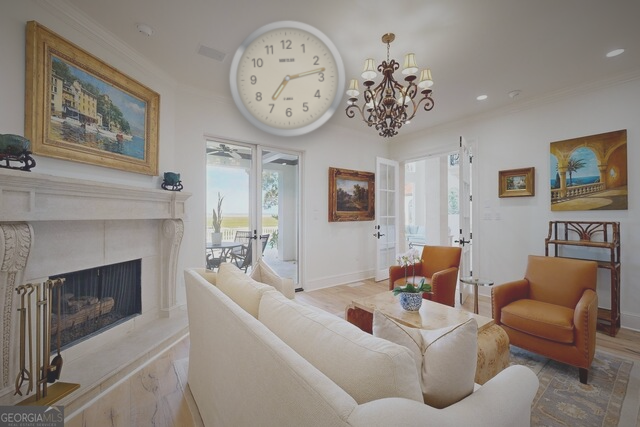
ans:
**7:13**
